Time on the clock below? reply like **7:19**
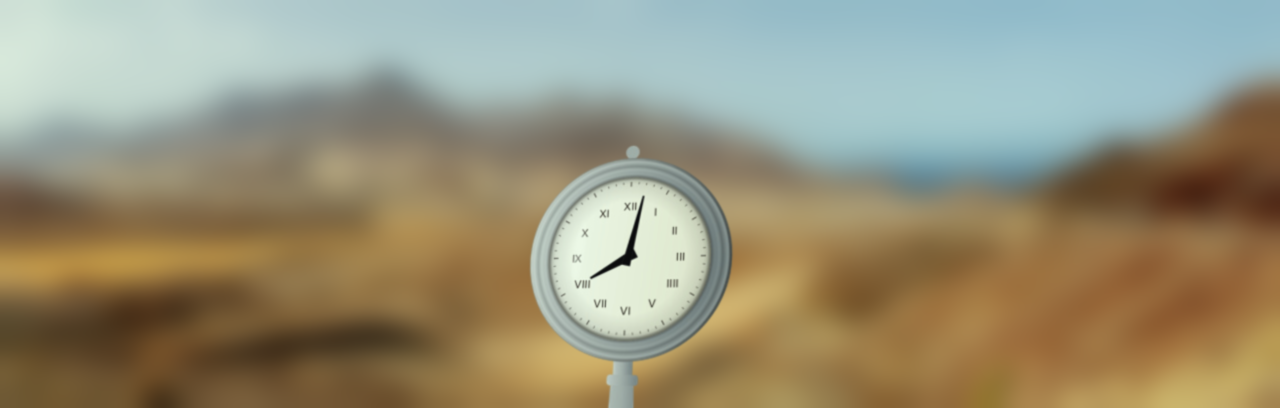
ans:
**8:02**
